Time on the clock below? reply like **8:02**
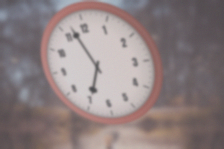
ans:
**6:57**
